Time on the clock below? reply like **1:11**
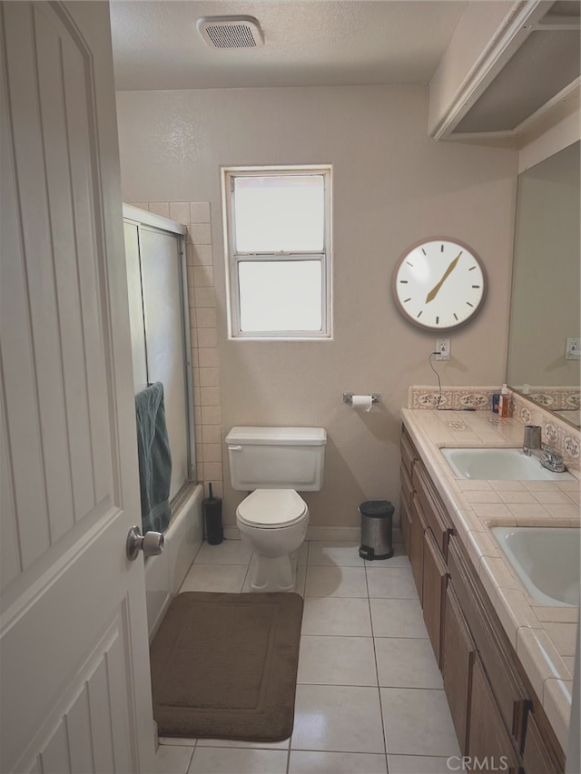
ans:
**7:05**
